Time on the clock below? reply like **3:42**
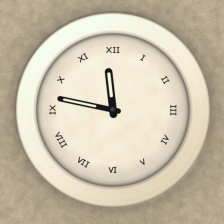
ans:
**11:47**
